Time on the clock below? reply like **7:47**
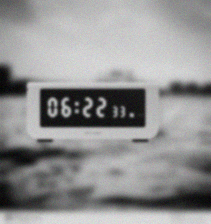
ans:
**6:22**
